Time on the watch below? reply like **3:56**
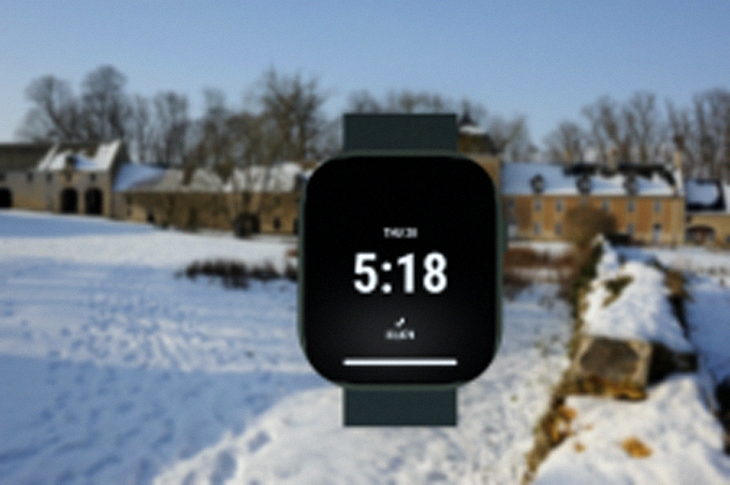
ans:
**5:18**
